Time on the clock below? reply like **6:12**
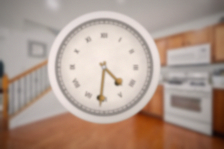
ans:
**4:31**
